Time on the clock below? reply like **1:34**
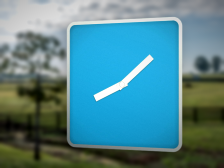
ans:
**8:08**
